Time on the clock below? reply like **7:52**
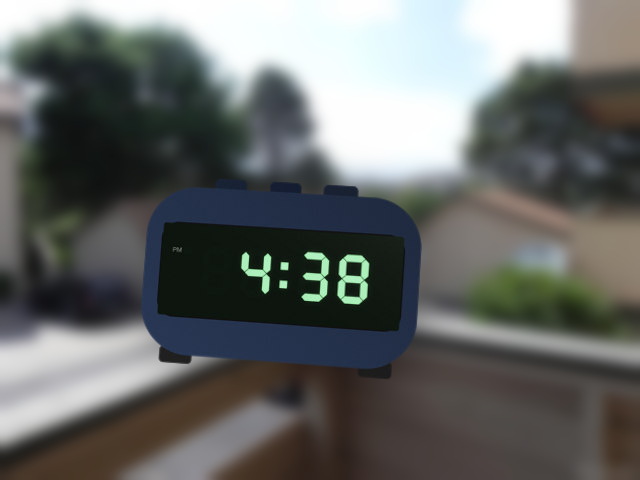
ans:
**4:38**
